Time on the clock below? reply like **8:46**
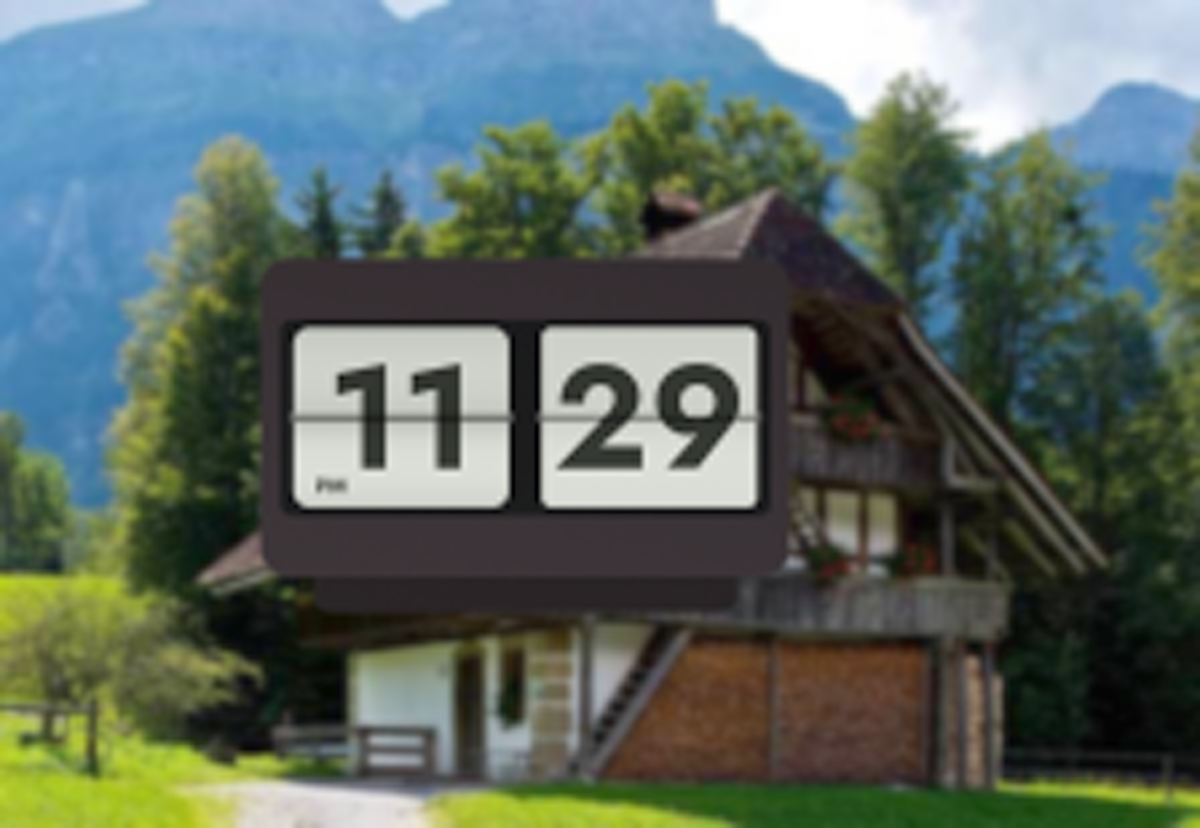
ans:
**11:29**
